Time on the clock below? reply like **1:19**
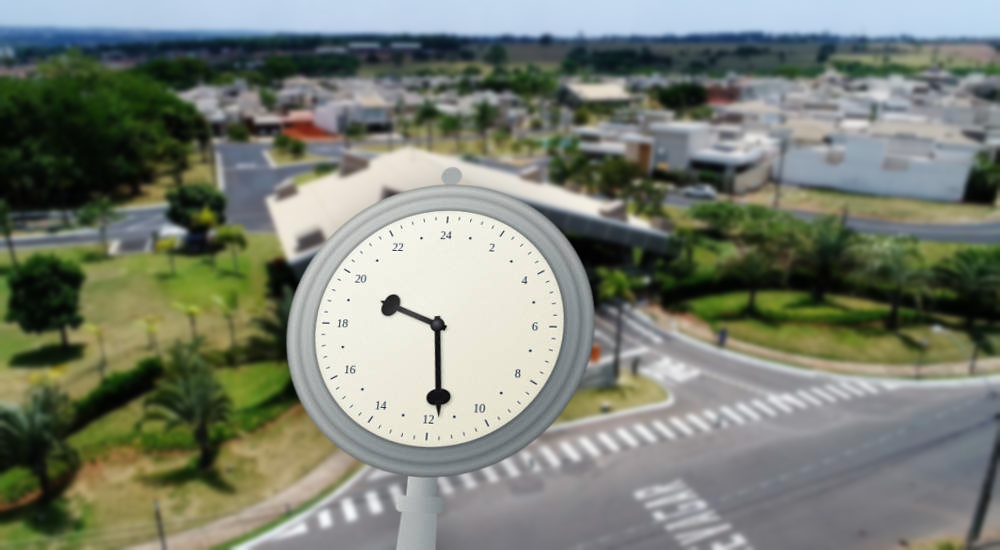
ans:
**19:29**
